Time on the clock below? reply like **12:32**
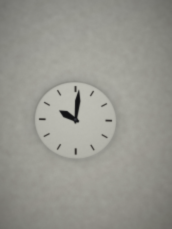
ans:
**10:01**
